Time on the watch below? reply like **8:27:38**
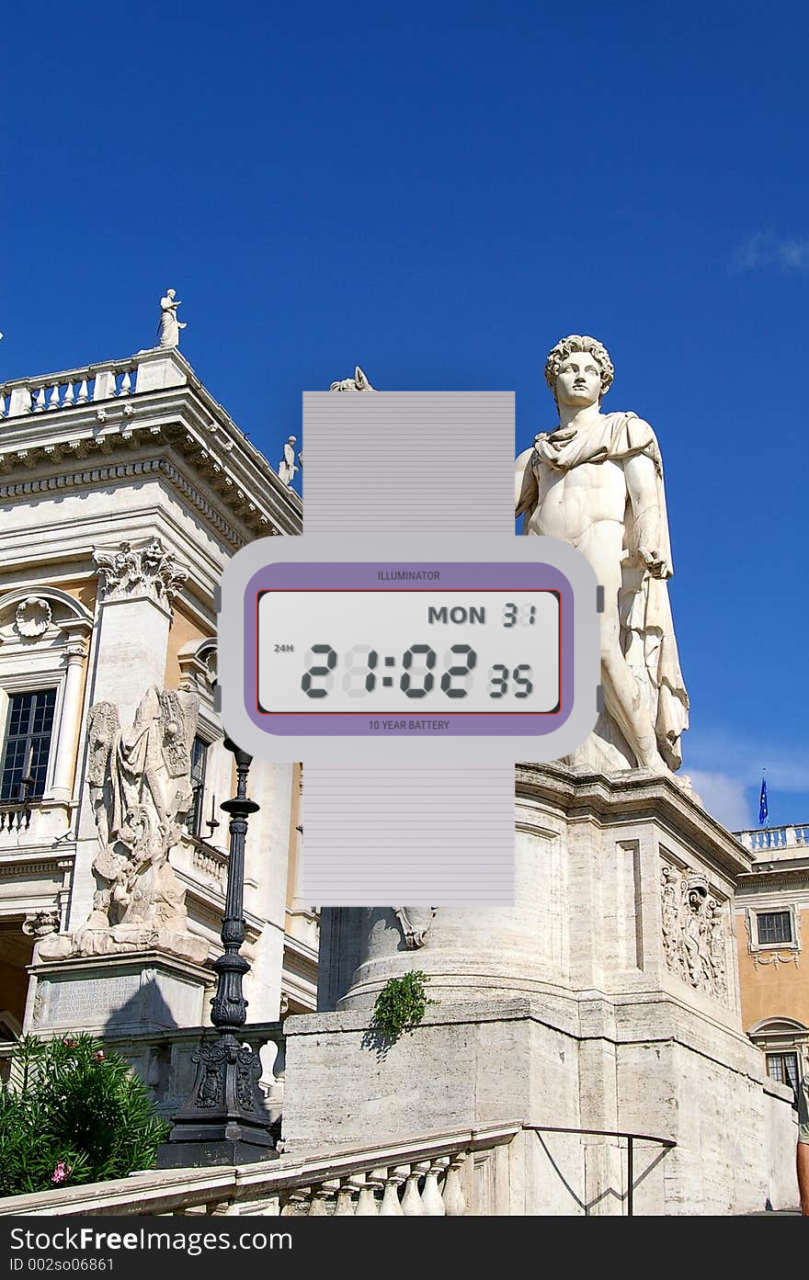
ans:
**21:02:35**
